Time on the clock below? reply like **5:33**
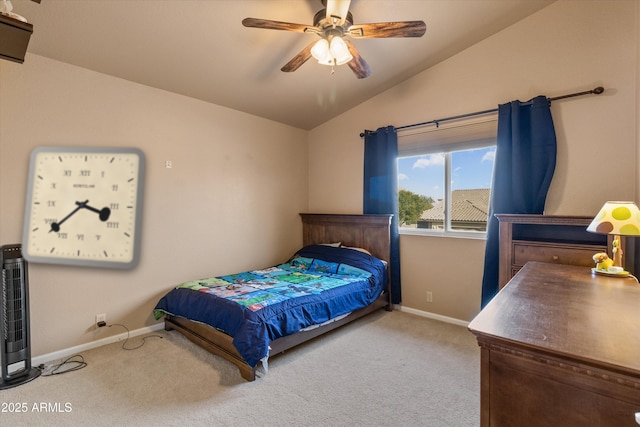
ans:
**3:38**
